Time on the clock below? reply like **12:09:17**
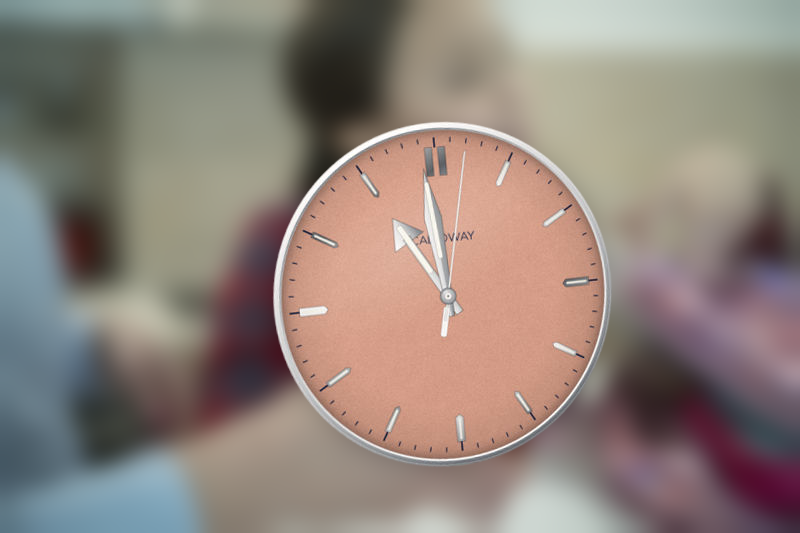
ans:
**10:59:02**
